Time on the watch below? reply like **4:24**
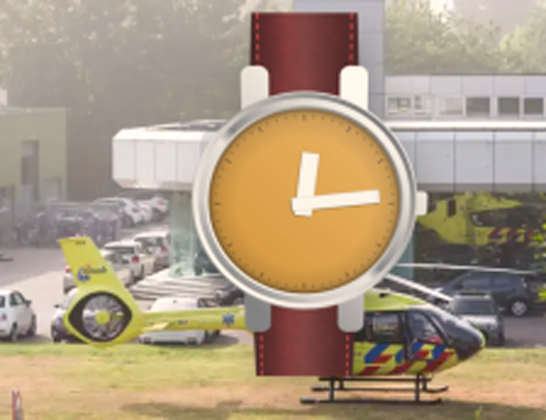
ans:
**12:14**
